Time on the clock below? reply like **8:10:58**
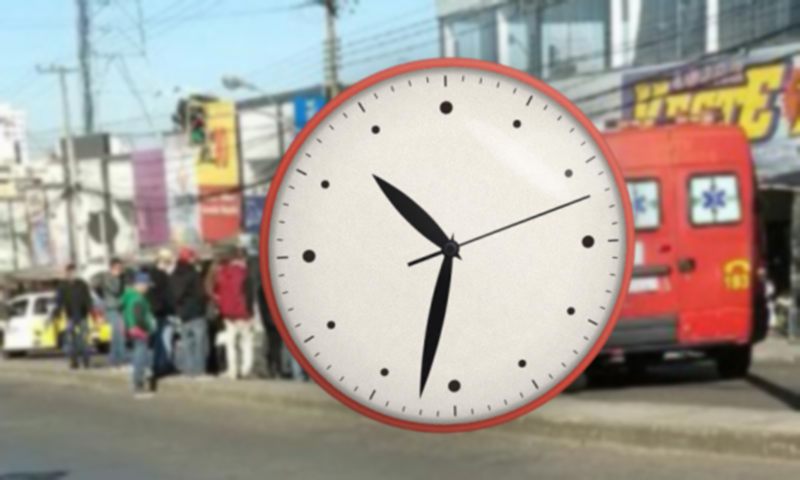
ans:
**10:32:12**
